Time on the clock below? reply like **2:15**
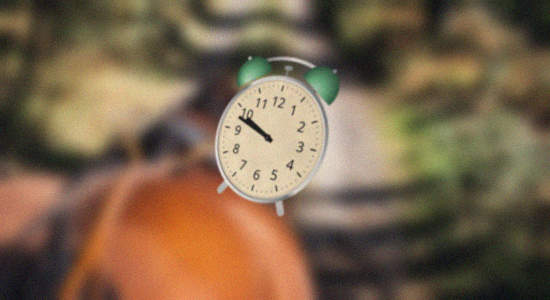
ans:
**9:48**
